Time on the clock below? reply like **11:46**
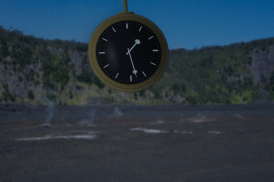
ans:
**1:28**
